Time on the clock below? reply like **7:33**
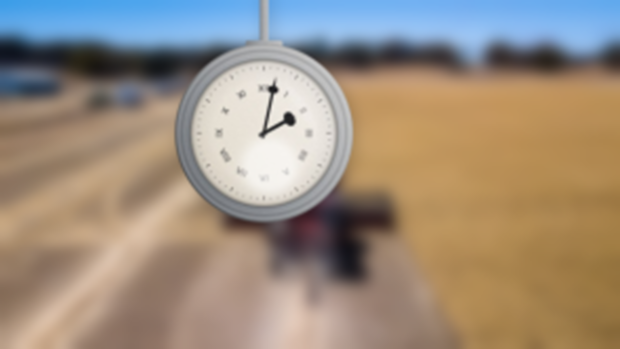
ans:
**2:02**
